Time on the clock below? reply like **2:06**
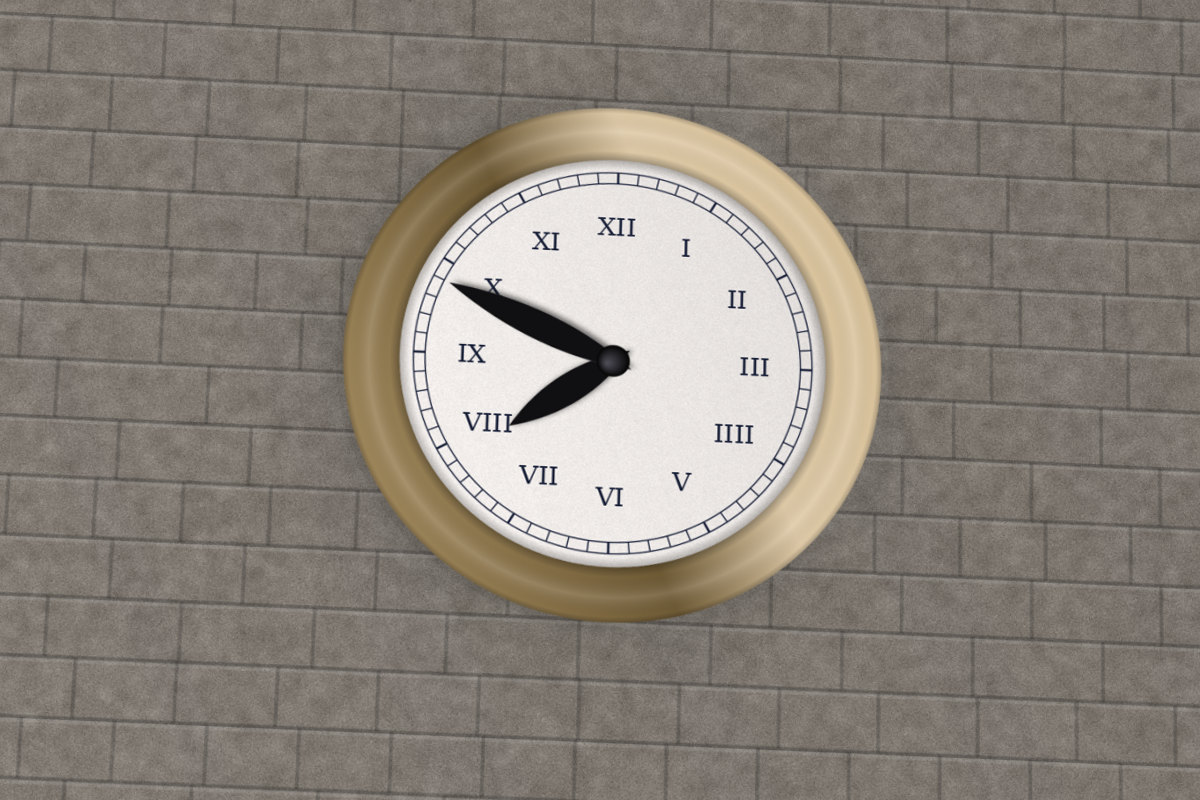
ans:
**7:49**
